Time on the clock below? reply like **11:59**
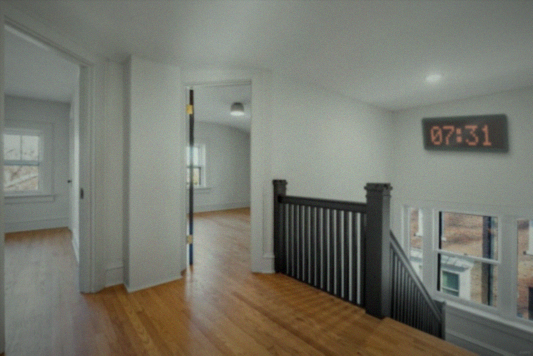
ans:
**7:31**
